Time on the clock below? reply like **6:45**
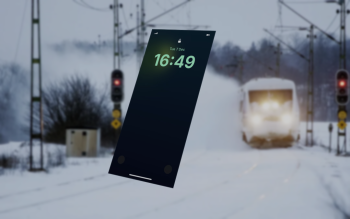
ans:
**16:49**
